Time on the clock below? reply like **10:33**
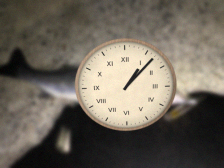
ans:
**1:07**
